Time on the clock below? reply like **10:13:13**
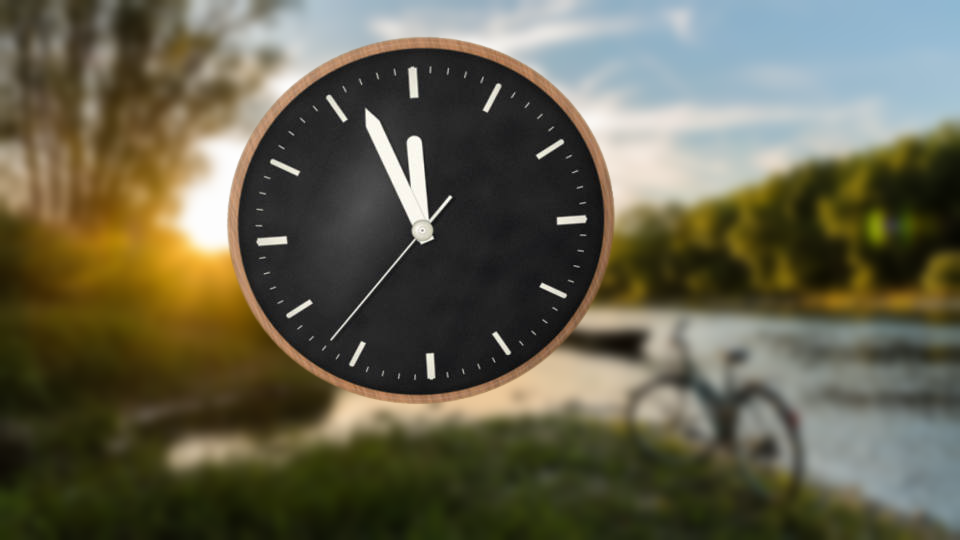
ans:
**11:56:37**
